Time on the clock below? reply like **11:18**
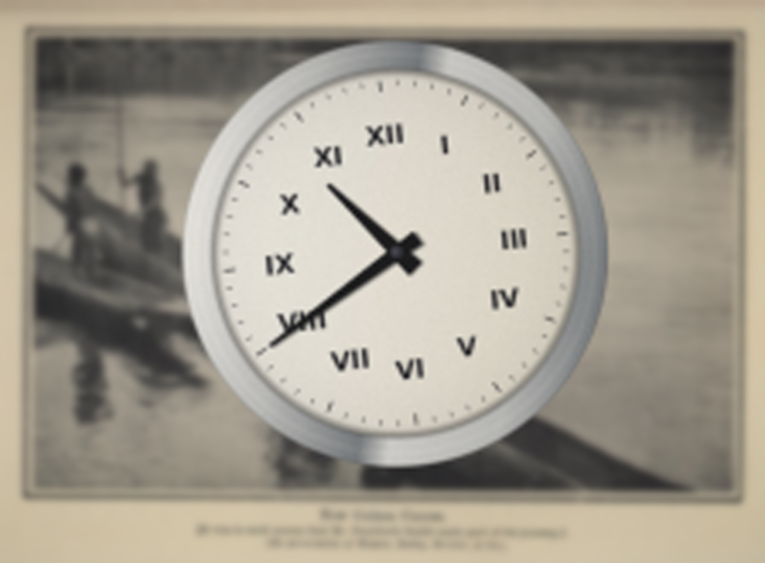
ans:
**10:40**
